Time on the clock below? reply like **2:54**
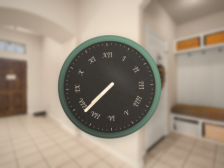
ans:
**7:38**
